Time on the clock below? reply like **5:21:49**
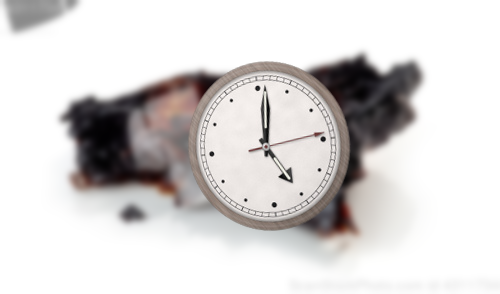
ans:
**5:01:14**
